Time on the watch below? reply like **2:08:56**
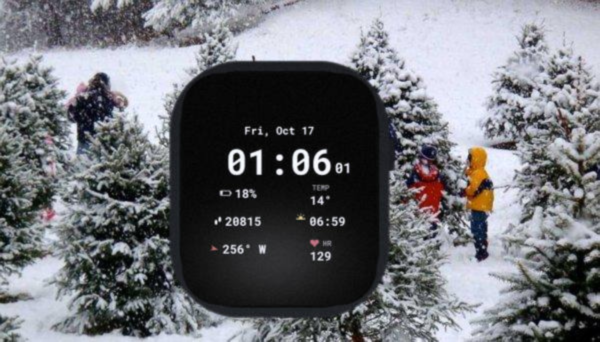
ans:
**1:06:01**
